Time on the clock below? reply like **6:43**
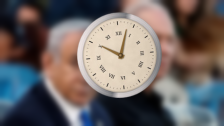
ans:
**10:03**
